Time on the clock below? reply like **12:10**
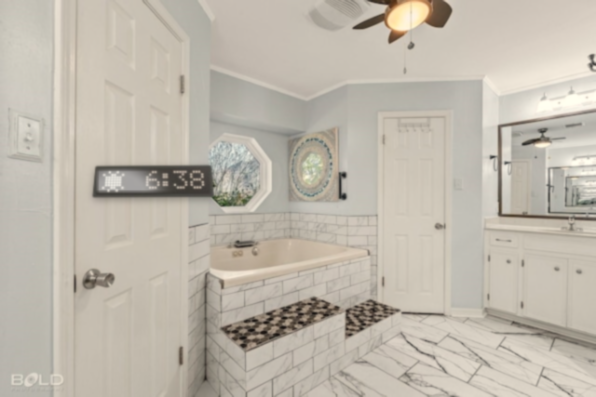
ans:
**6:38**
